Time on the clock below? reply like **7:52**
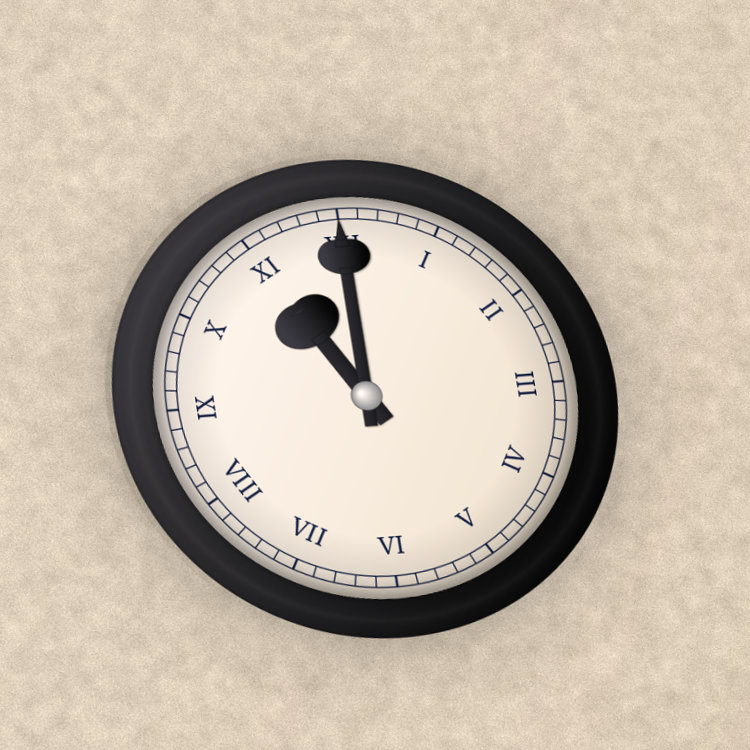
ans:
**11:00**
